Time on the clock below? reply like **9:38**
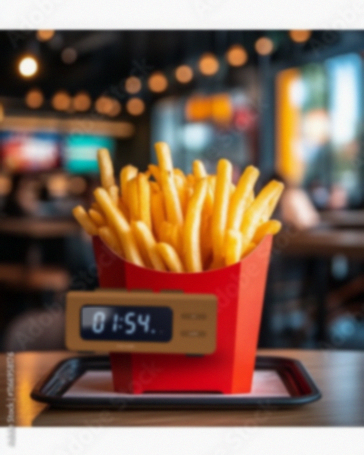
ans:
**1:54**
